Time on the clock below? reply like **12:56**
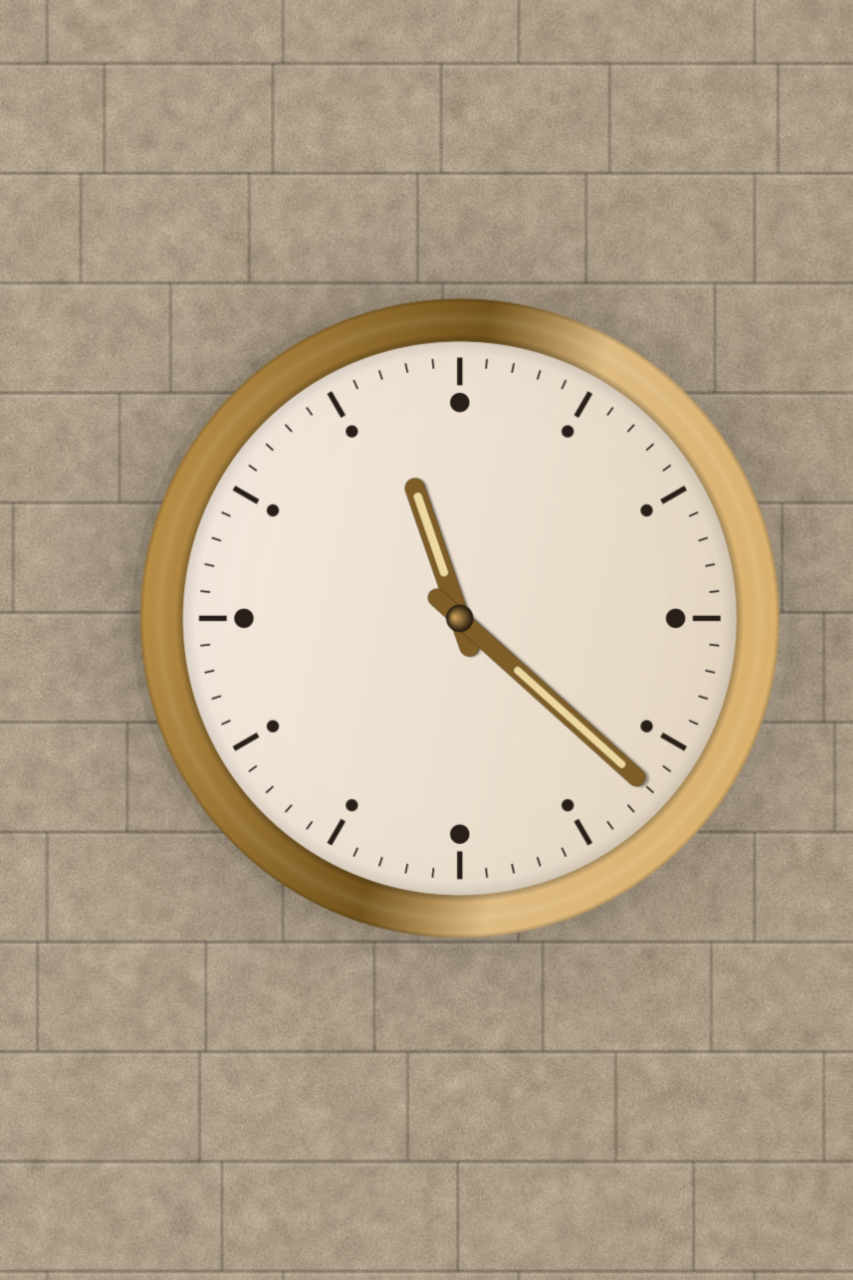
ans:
**11:22**
